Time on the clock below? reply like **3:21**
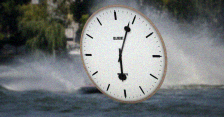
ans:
**6:04**
